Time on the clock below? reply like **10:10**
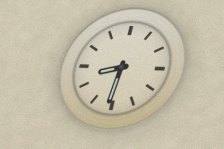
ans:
**8:31**
